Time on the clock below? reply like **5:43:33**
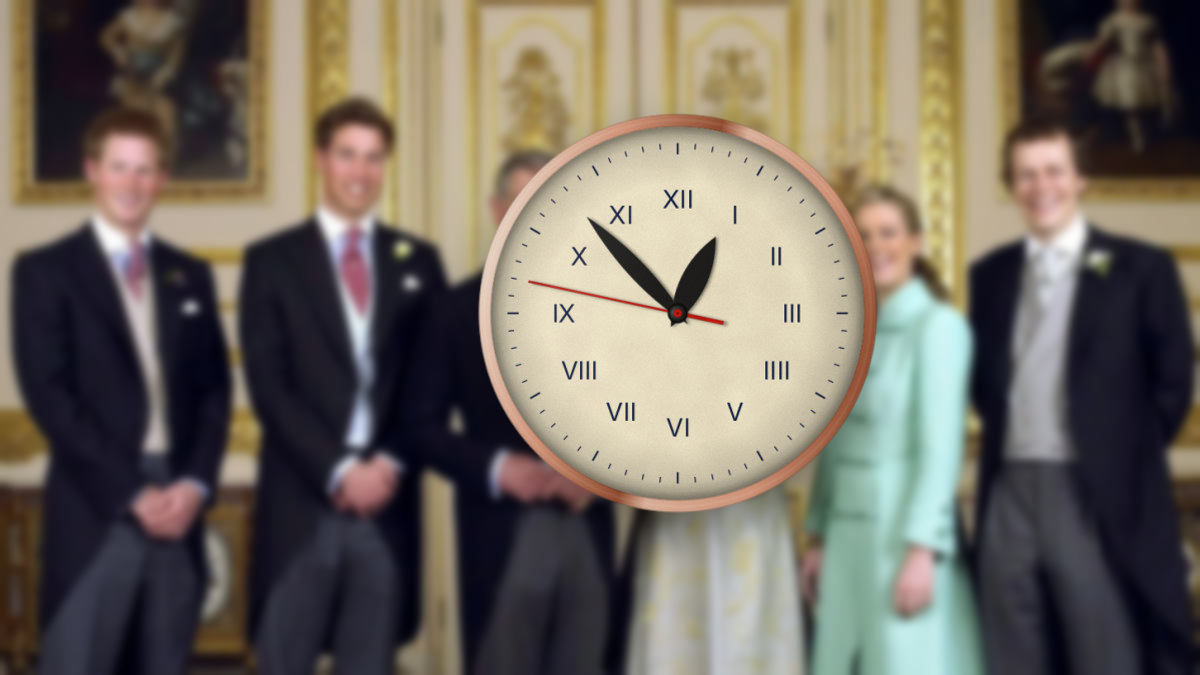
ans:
**12:52:47**
